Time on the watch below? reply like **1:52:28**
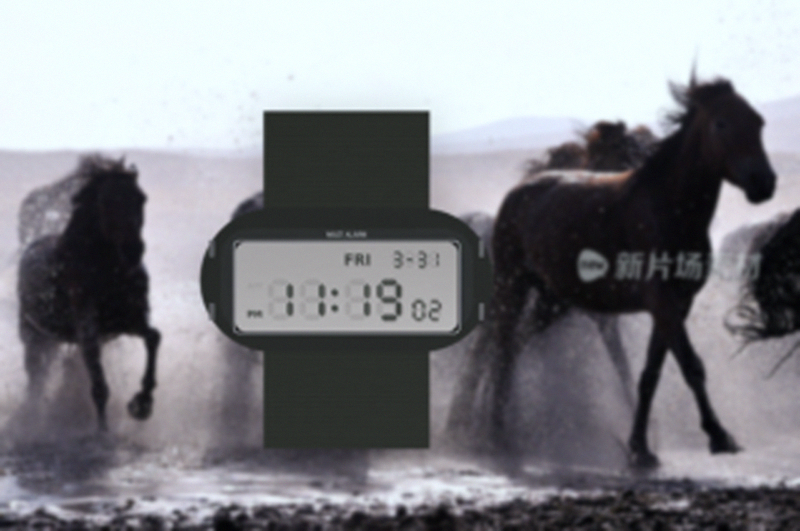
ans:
**11:19:02**
